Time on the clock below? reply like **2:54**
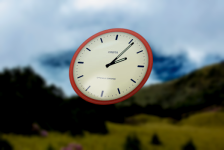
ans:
**2:06**
